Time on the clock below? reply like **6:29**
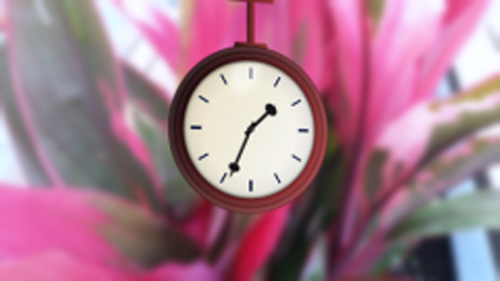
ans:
**1:34**
